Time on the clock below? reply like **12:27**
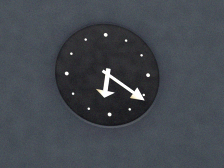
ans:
**6:21**
